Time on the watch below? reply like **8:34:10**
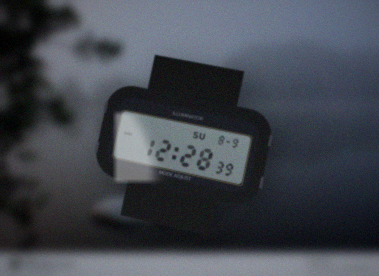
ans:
**12:28:39**
